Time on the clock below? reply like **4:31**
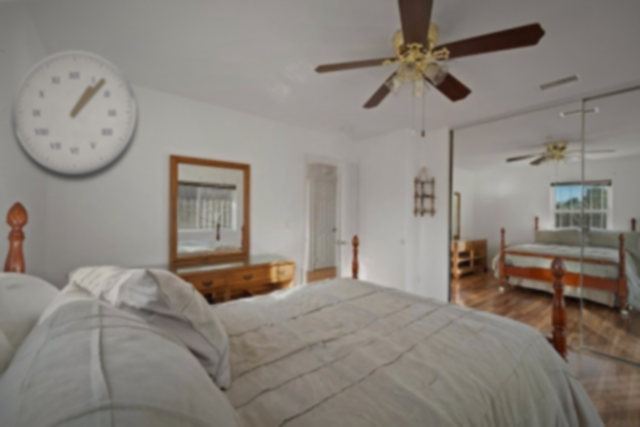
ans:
**1:07**
